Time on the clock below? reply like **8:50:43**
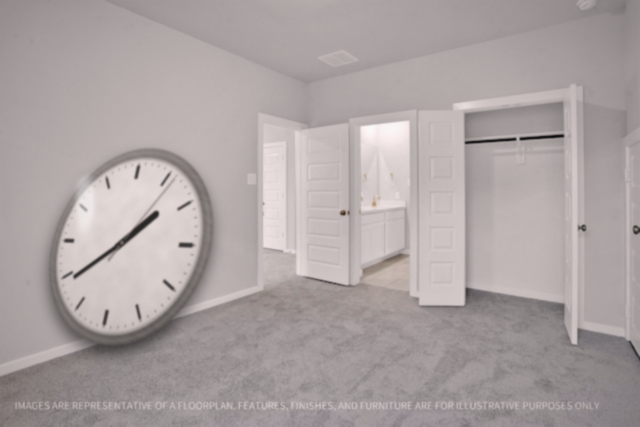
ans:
**1:39:06**
